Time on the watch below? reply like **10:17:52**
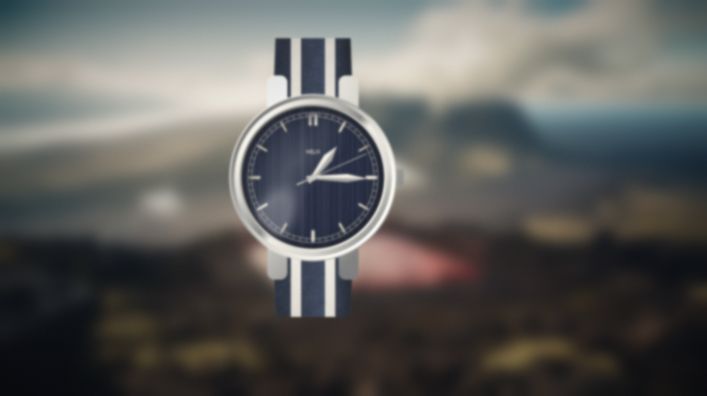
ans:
**1:15:11**
